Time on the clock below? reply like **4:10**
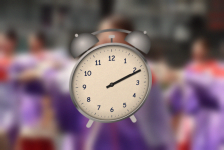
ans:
**2:11**
